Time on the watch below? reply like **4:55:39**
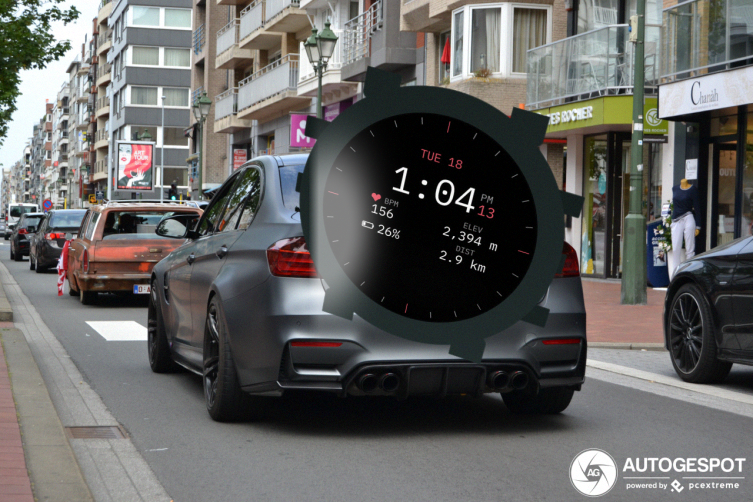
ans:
**1:04:13**
